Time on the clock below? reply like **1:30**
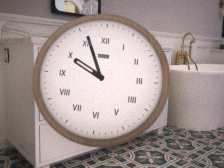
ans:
**9:56**
